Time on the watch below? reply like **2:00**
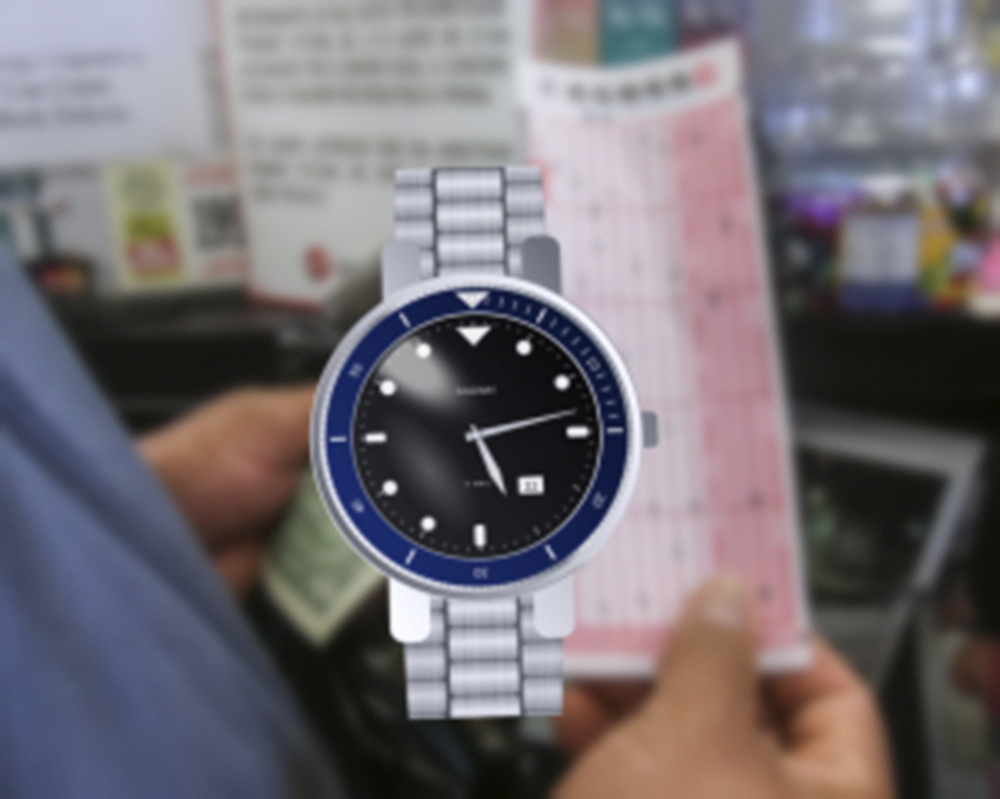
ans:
**5:13**
